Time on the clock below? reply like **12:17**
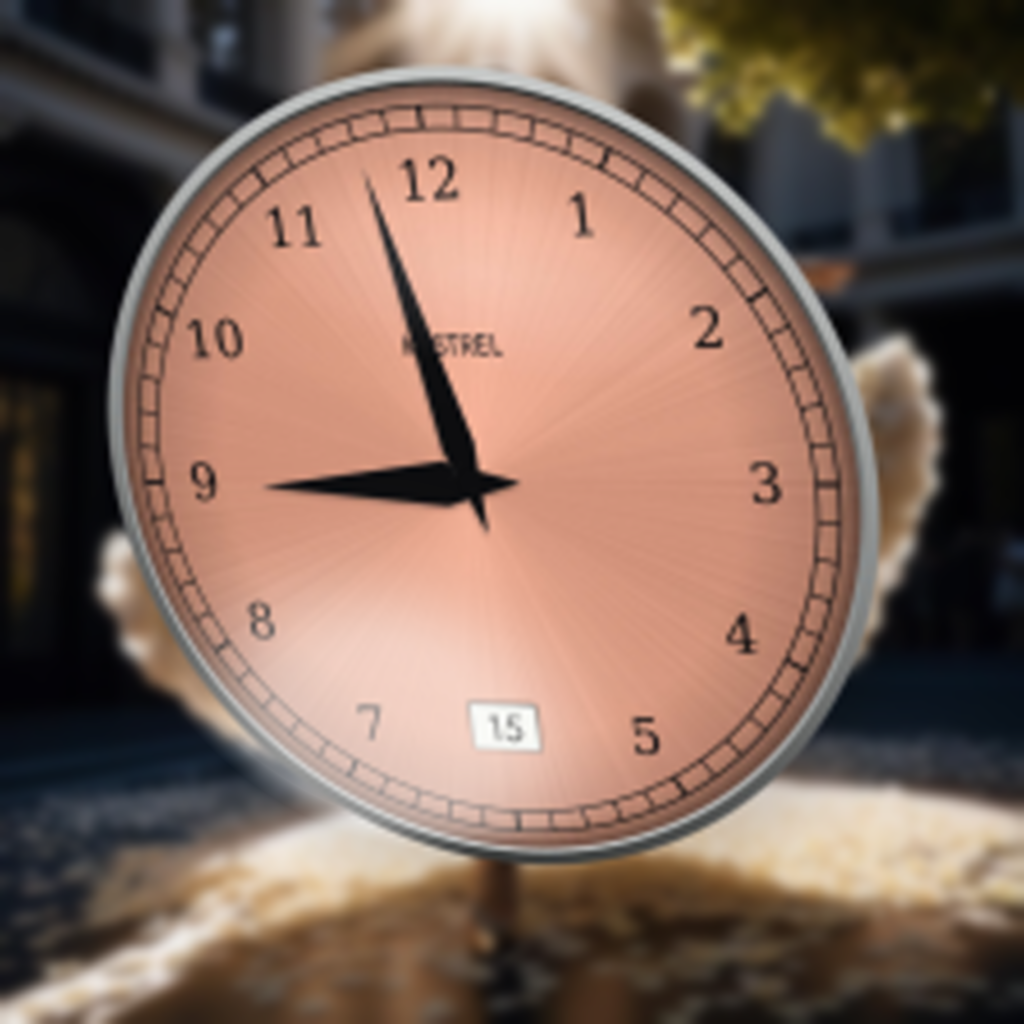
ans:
**8:58**
